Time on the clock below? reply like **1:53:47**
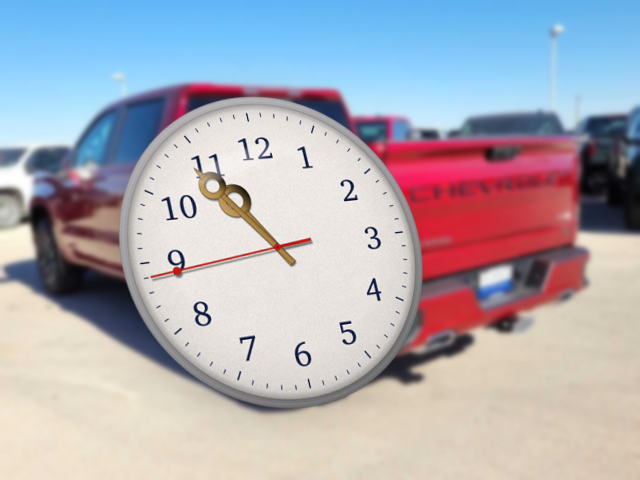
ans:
**10:53:44**
